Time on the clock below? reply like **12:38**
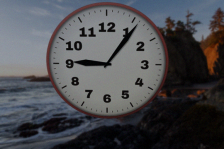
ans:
**9:06**
